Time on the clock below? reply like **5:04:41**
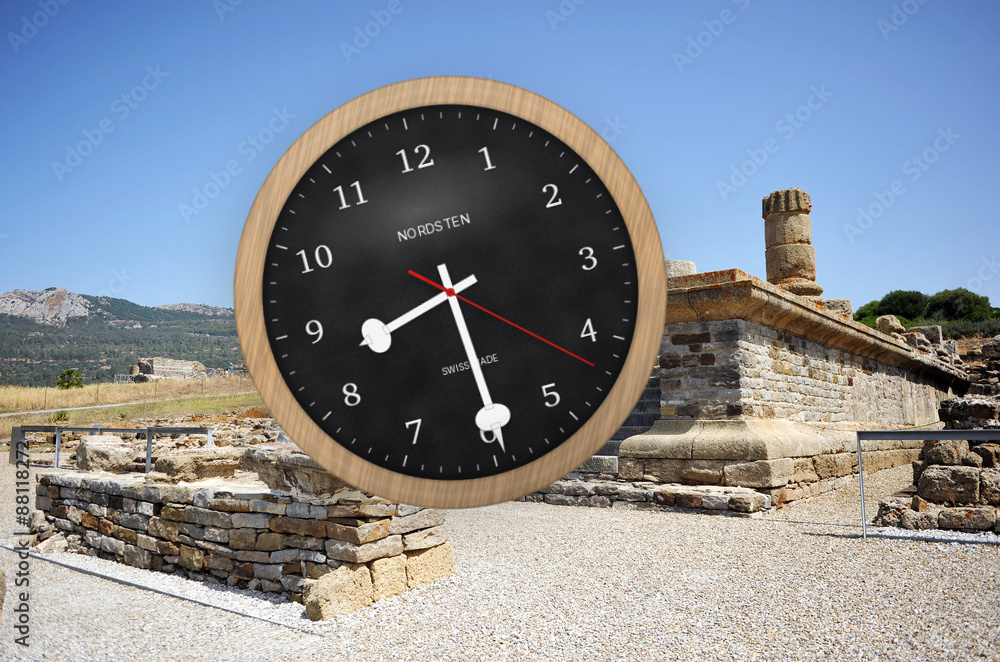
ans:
**8:29:22**
